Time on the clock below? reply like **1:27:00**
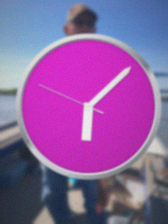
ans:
**6:07:49**
